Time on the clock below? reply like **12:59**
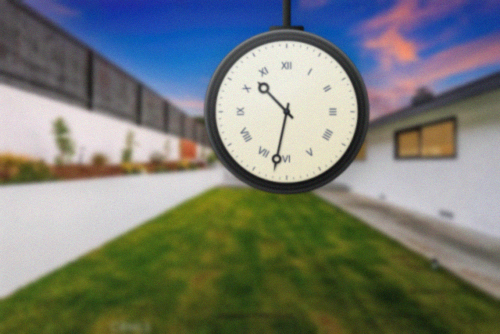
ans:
**10:32**
